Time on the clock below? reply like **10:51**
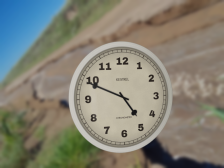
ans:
**4:49**
